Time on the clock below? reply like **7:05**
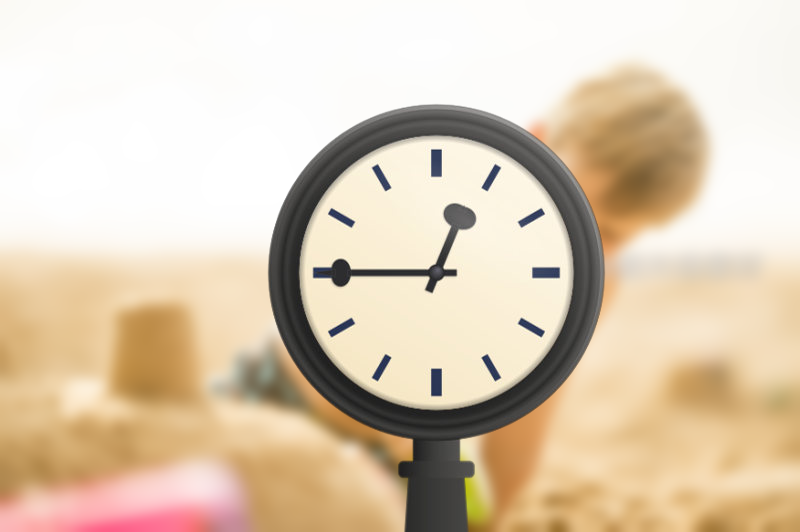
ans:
**12:45**
